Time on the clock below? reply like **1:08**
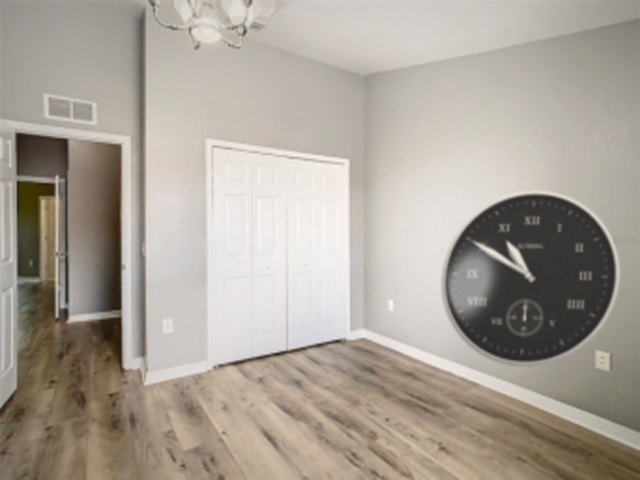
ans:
**10:50**
